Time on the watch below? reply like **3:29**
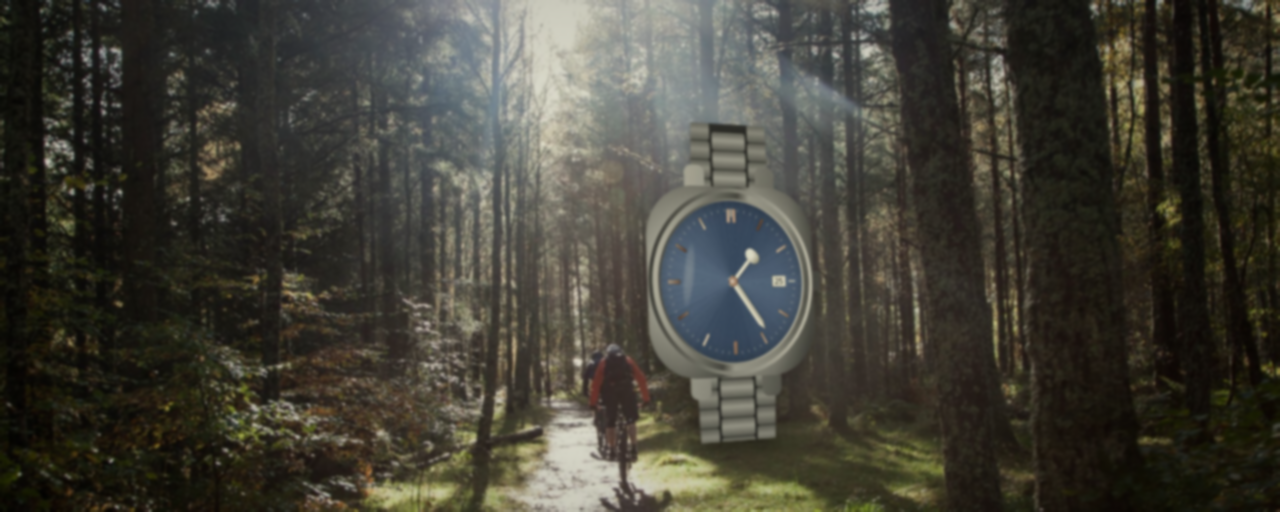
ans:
**1:24**
